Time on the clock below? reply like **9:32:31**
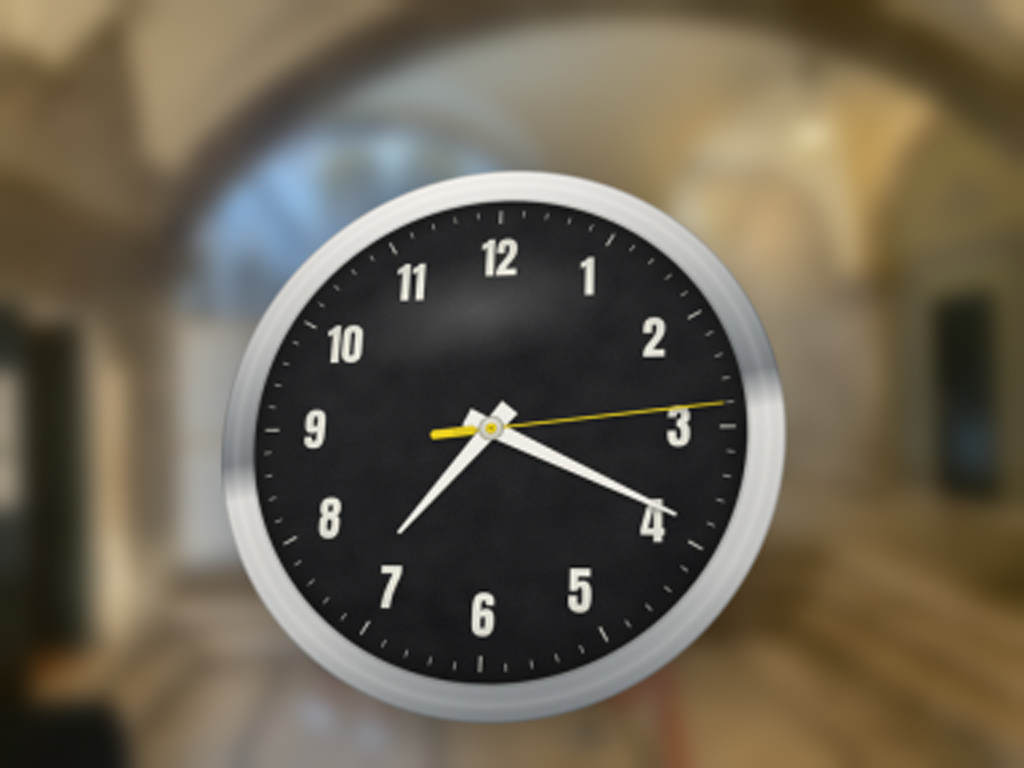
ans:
**7:19:14**
